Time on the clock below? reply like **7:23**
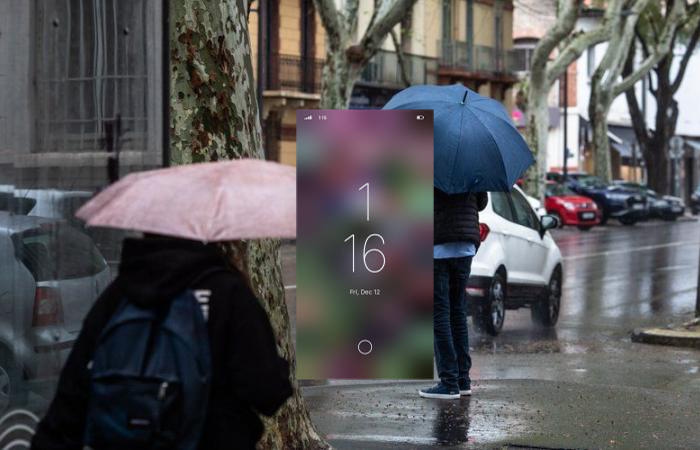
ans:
**1:16**
